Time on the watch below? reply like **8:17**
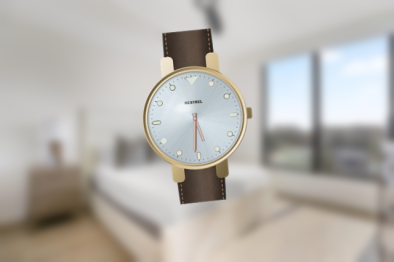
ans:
**5:31**
